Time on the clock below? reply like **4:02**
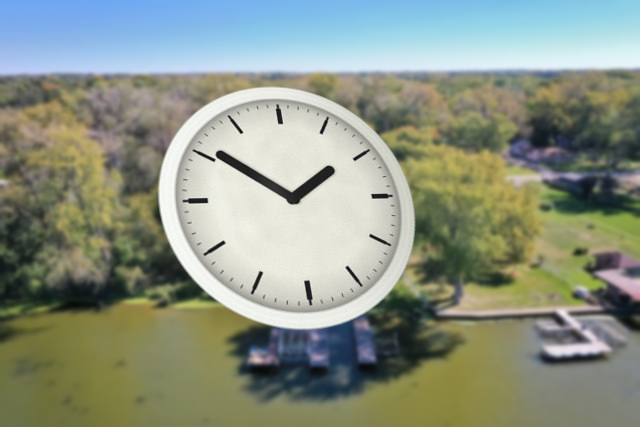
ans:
**1:51**
